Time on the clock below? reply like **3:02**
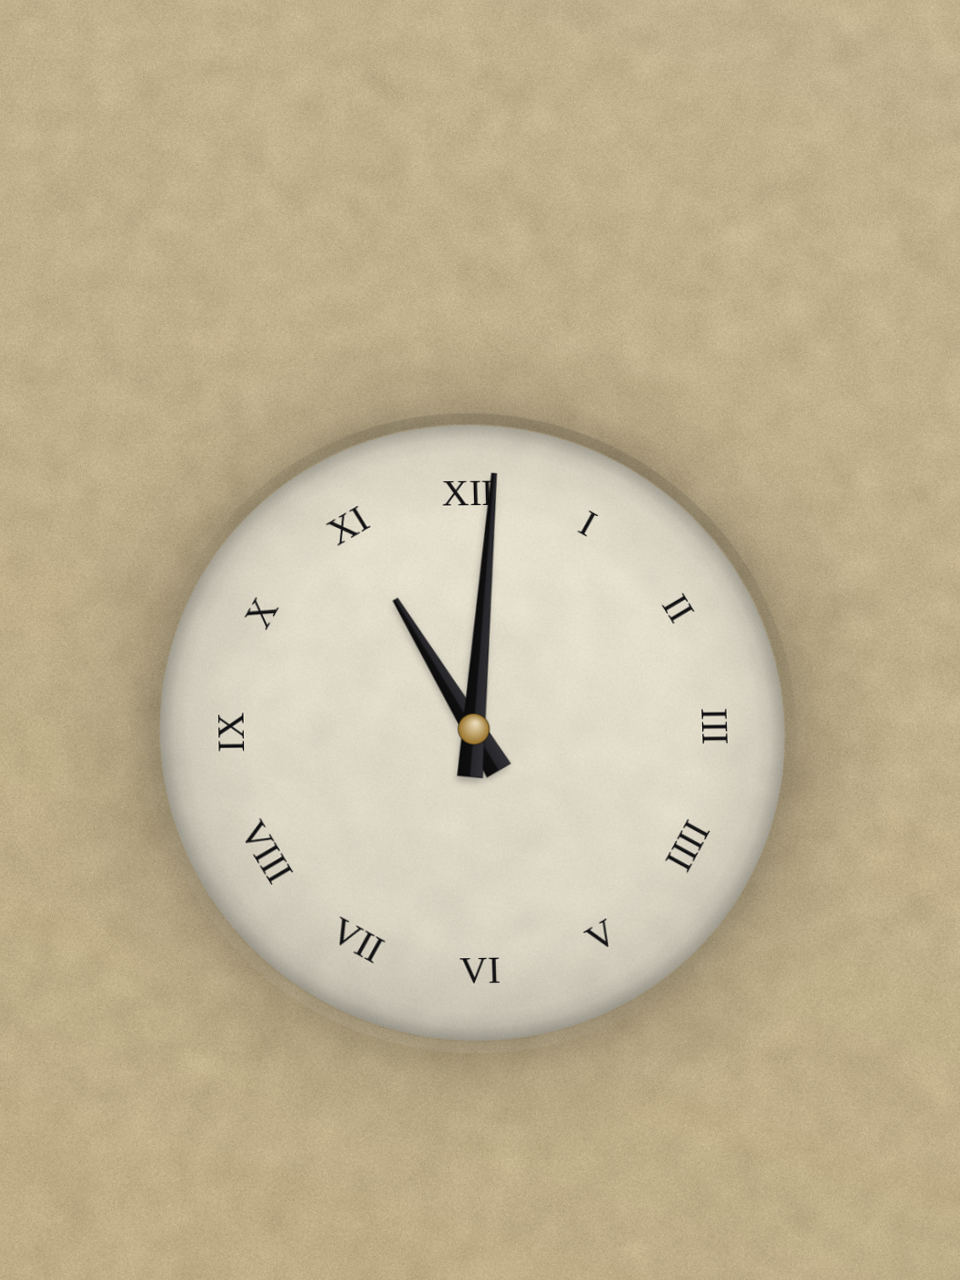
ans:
**11:01**
